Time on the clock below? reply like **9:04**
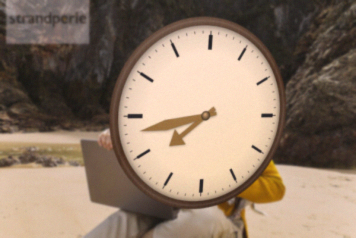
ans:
**7:43**
